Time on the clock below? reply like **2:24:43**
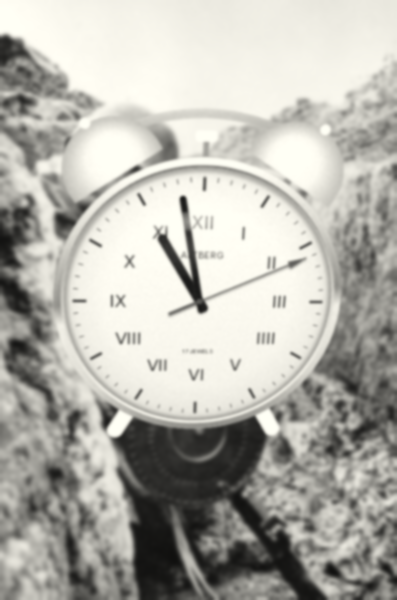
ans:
**10:58:11**
